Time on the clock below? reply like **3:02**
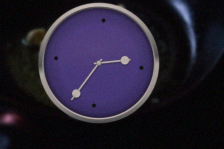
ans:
**2:35**
